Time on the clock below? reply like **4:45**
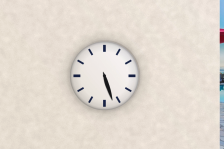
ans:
**5:27**
